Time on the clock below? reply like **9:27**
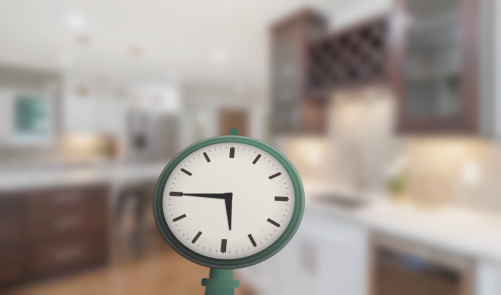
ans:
**5:45**
